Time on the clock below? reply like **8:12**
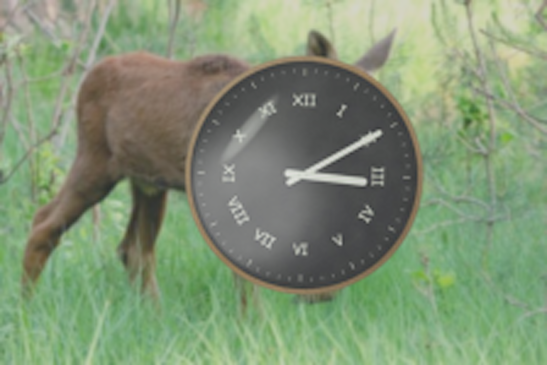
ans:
**3:10**
